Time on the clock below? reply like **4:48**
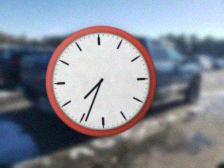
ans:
**7:34**
